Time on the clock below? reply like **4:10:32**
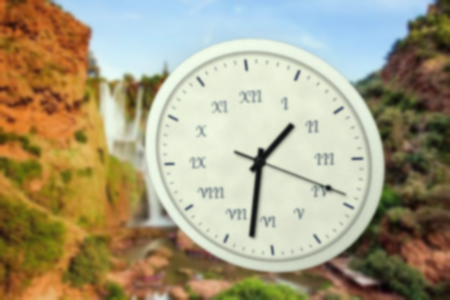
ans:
**1:32:19**
